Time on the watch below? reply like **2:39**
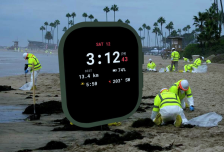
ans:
**3:12**
